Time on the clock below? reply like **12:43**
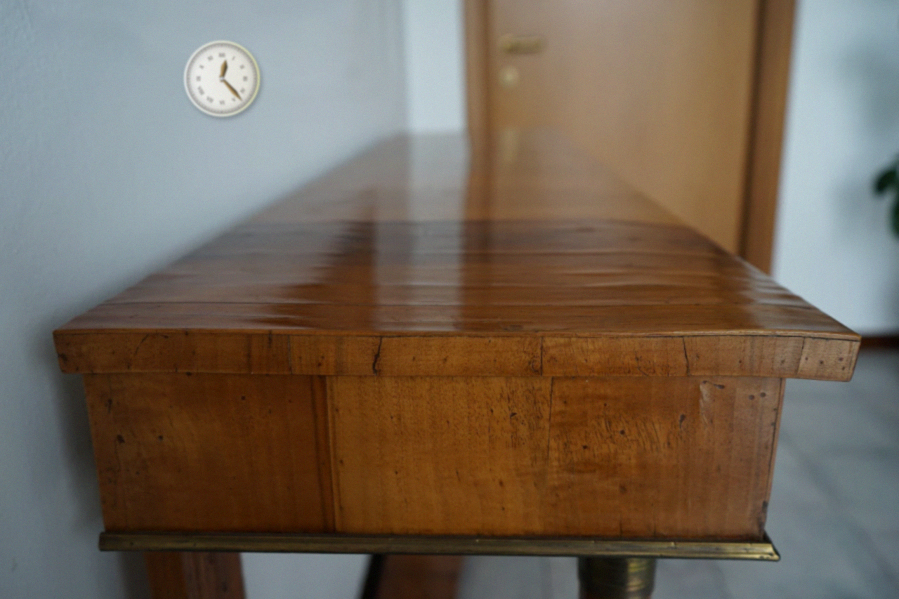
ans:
**12:23**
